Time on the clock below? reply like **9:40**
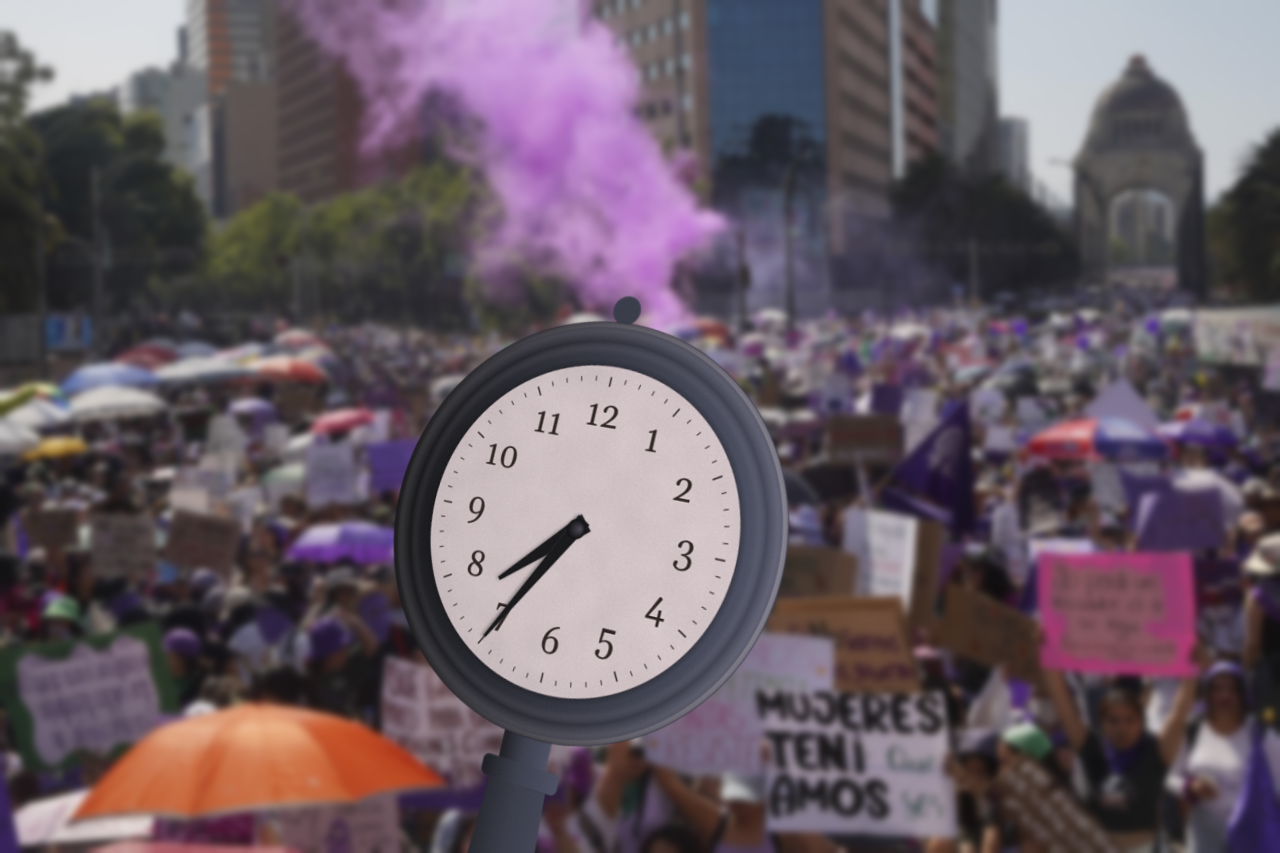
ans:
**7:35**
